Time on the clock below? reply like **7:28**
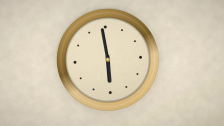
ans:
**5:59**
